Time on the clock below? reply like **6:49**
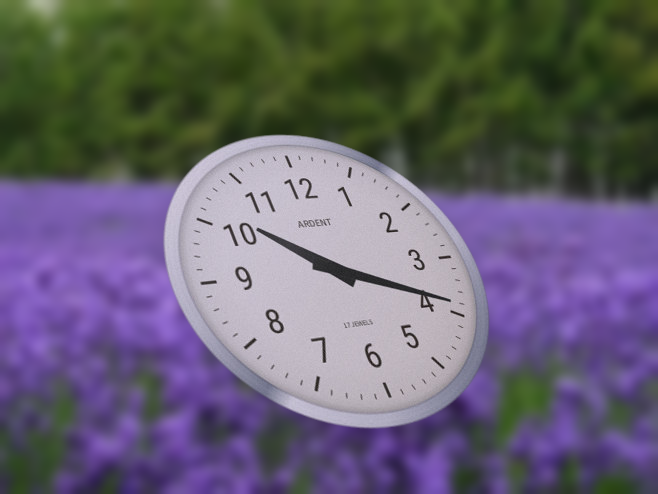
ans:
**10:19**
